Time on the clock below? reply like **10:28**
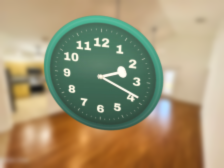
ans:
**2:19**
